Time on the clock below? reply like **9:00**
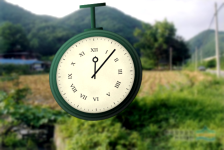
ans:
**12:07**
